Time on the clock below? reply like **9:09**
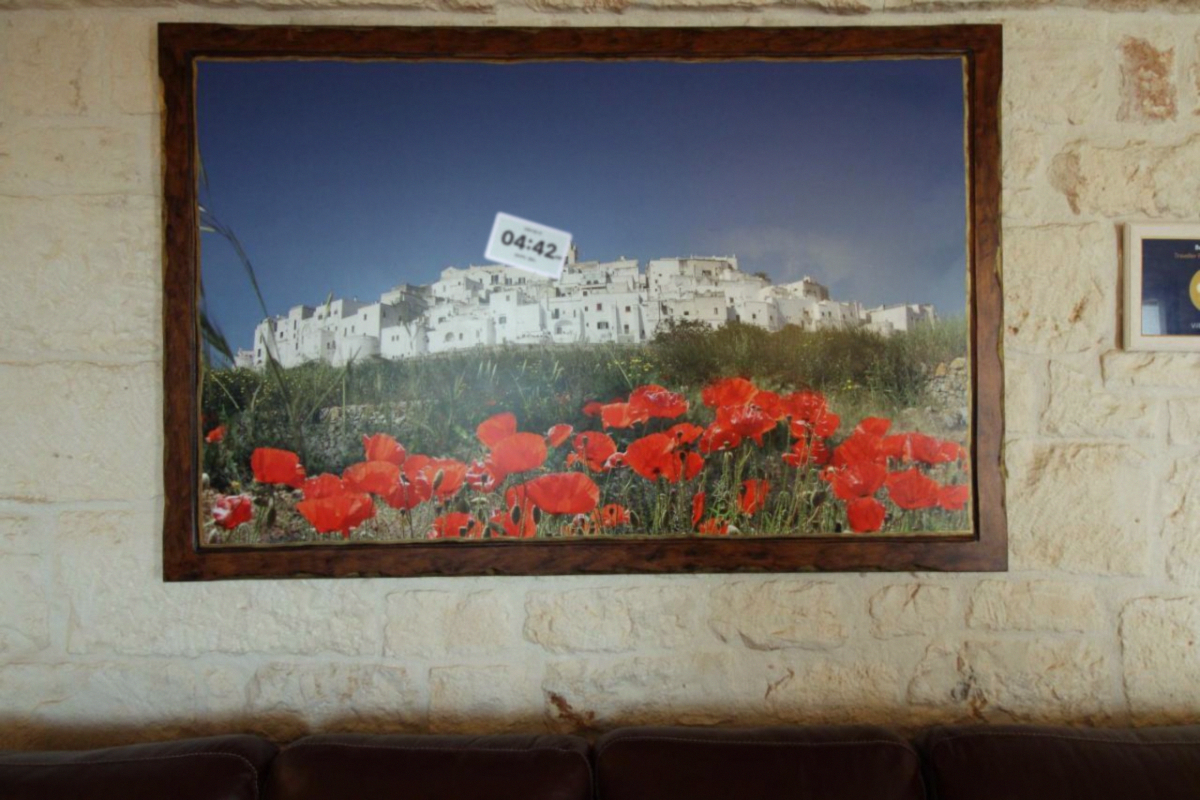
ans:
**4:42**
